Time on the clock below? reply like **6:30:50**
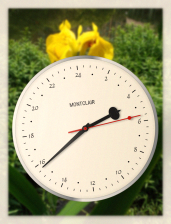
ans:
**4:39:14**
